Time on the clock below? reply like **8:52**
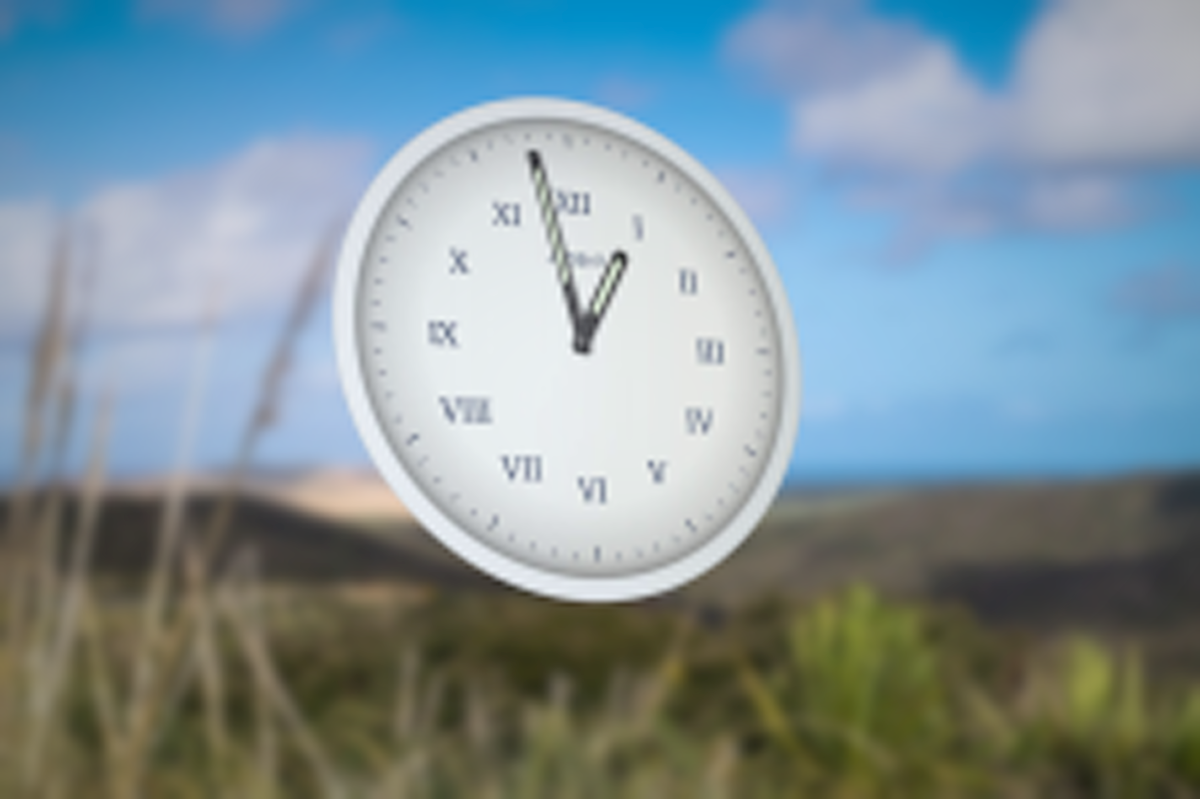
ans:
**12:58**
